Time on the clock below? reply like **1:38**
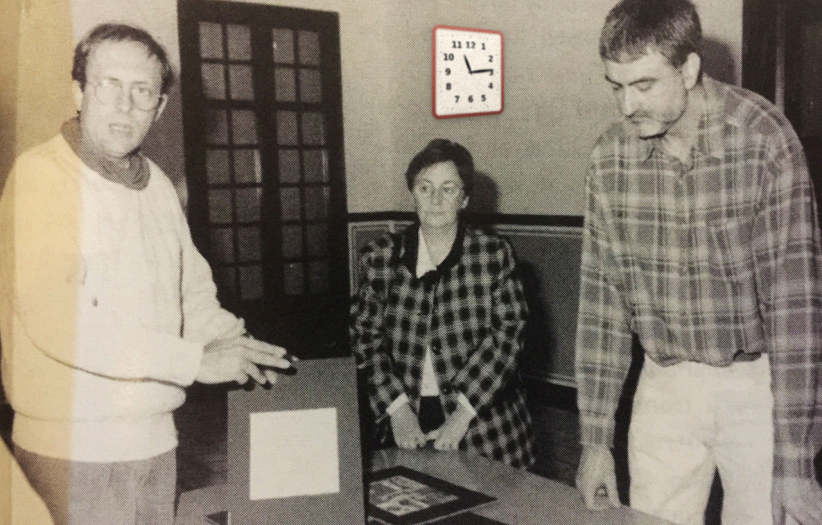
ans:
**11:14**
